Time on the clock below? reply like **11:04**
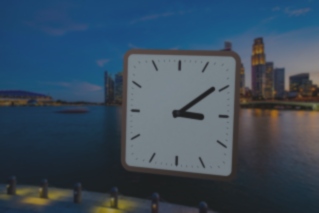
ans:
**3:09**
